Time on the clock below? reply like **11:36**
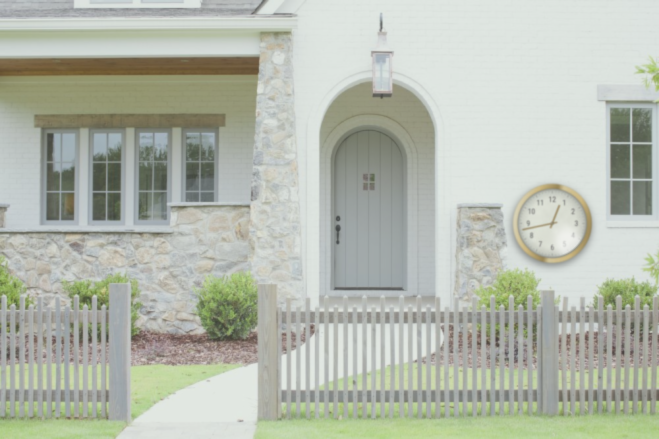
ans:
**12:43**
